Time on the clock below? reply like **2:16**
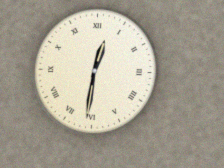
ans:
**12:31**
